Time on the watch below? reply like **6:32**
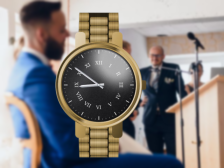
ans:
**8:51**
